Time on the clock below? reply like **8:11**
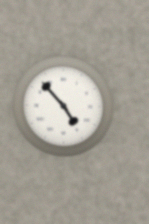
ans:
**4:53**
